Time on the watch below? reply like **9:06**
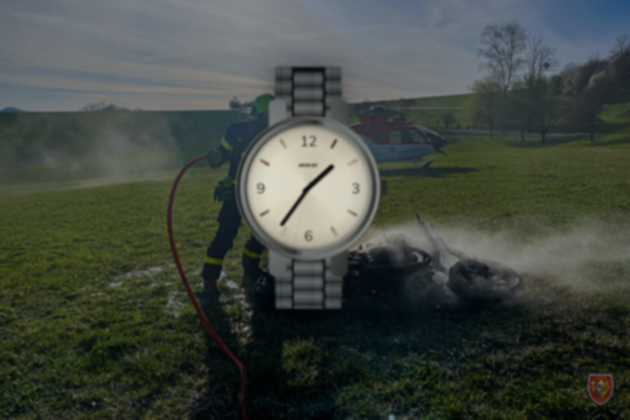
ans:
**1:36**
